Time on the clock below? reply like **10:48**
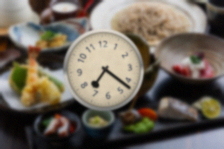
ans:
**7:22**
